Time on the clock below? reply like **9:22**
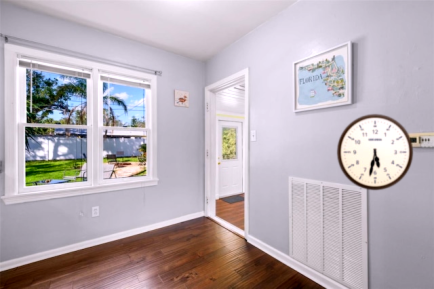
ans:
**5:32**
